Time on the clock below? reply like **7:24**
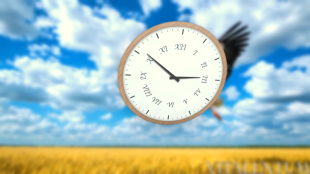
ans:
**2:51**
